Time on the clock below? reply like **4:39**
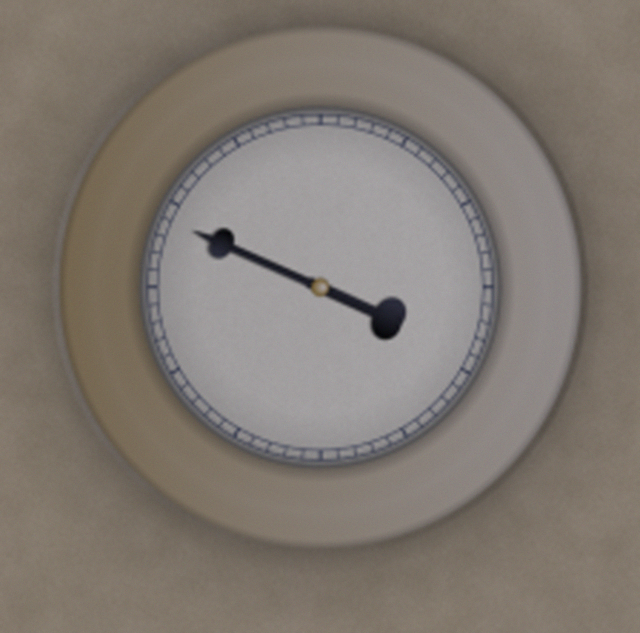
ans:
**3:49**
